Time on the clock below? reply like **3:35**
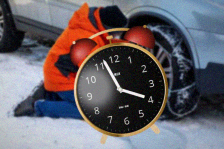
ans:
**3:57**
